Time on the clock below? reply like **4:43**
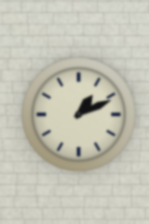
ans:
**1:11**
